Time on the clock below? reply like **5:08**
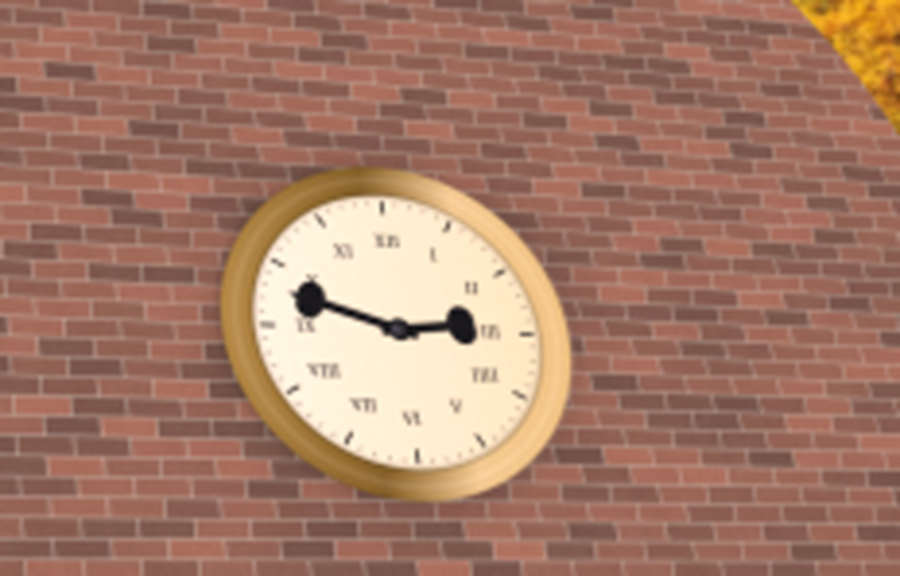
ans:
**2:48**
